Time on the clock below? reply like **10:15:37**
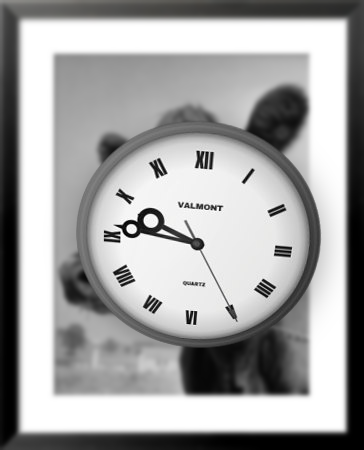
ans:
**9:46:25**
